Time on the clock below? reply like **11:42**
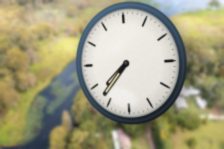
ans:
**7:37**
